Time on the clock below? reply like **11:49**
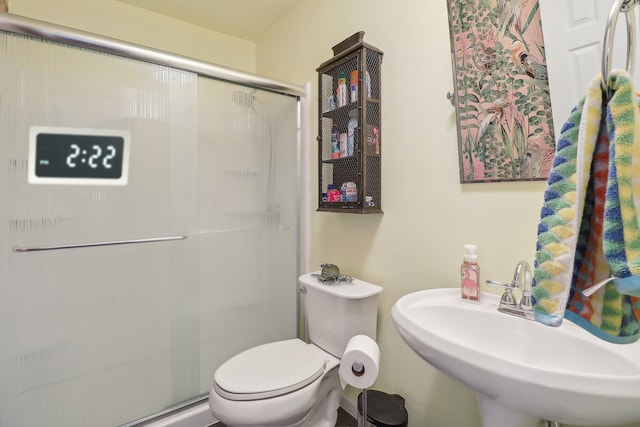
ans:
**2:22**
